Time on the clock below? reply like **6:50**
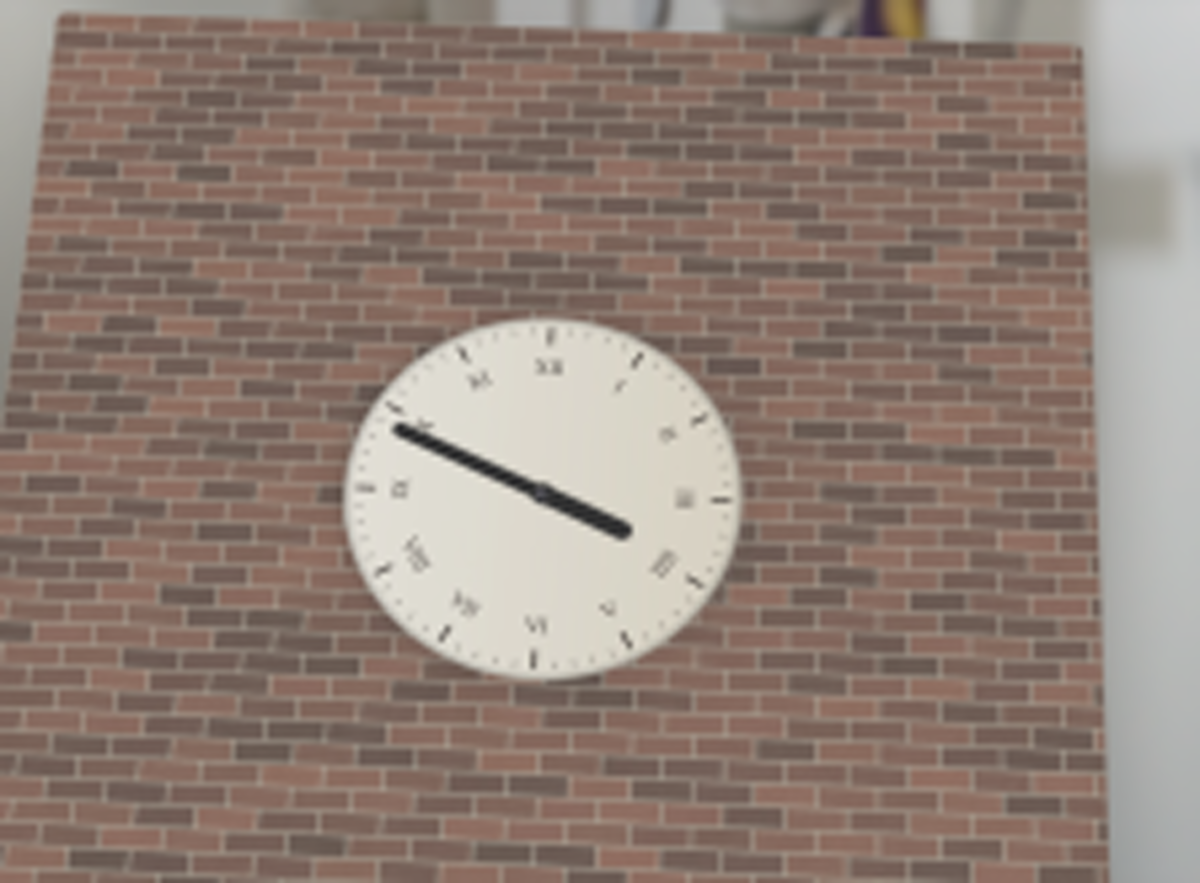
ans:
**3:49**
